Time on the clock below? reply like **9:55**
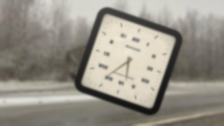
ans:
**5:36**
